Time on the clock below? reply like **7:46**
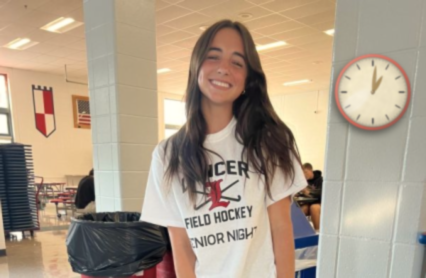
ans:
**1:01**
